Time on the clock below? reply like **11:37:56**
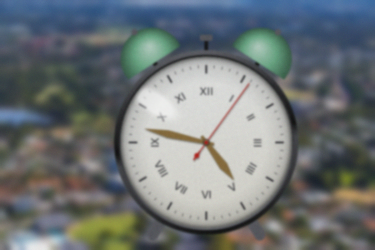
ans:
**4:47:06**
